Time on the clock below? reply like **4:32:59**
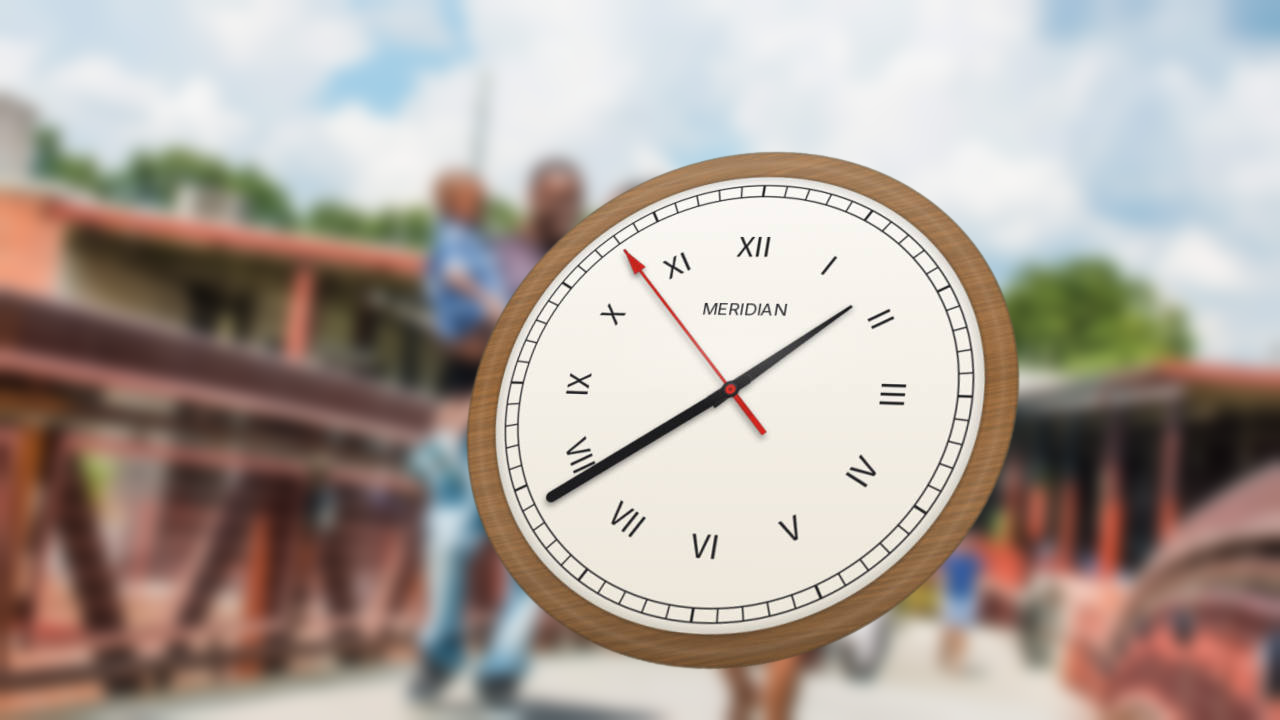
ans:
**1:38:53**
